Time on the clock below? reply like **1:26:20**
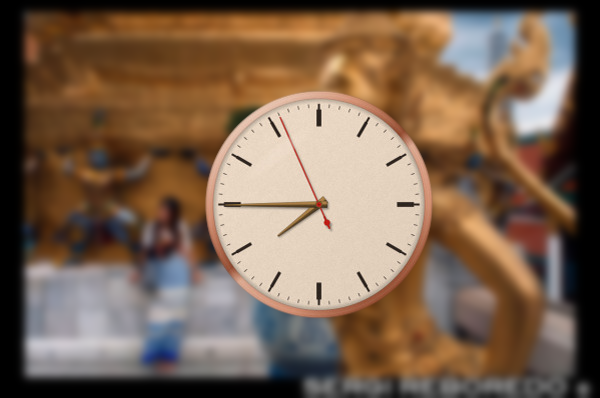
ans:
**7:44:56**
